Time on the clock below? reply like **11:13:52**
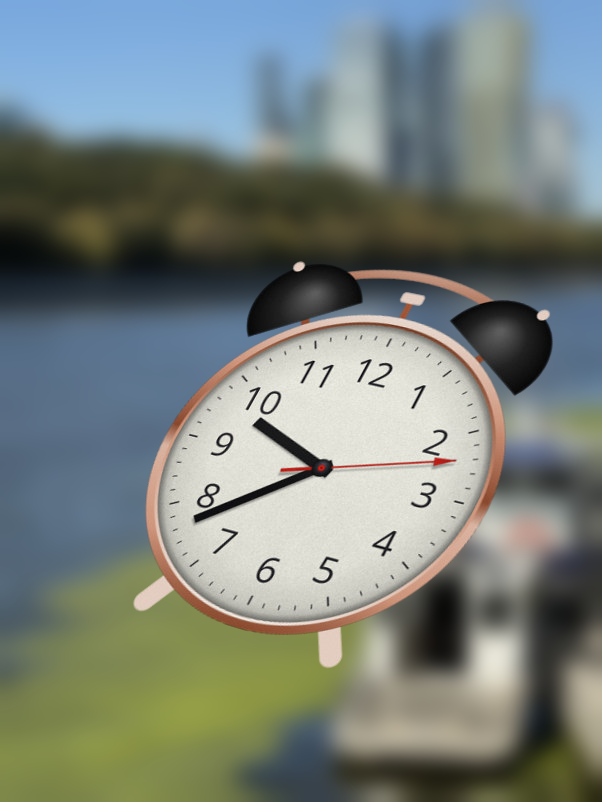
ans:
**9:38:12**
